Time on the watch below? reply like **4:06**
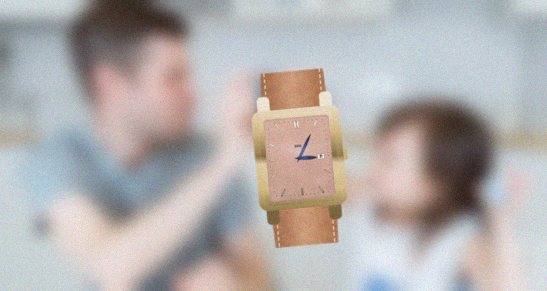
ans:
**3:05**
